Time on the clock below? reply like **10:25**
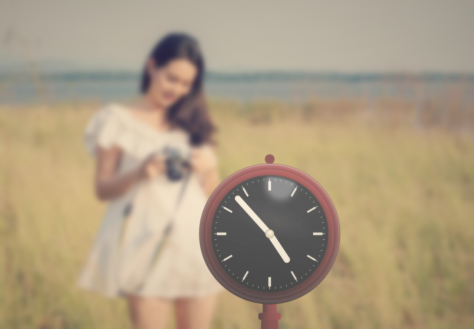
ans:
**4:53**
